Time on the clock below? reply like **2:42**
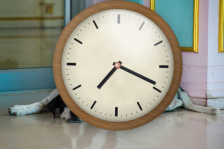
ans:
**7:19**
